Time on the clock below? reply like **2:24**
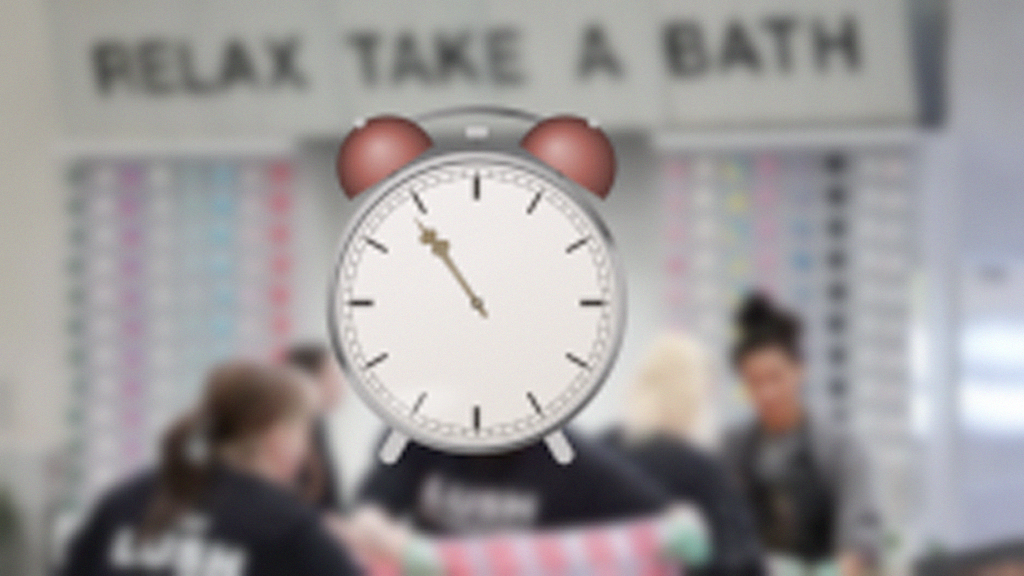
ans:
**10:54**
